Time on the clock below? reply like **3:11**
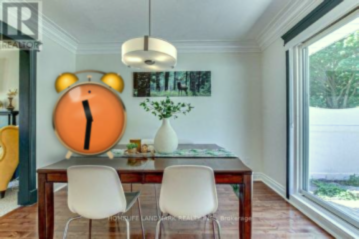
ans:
**11:31**
